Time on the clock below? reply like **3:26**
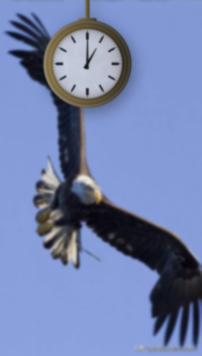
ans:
**1:00**
